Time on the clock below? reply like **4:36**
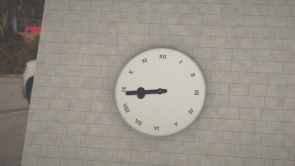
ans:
**8:44**
